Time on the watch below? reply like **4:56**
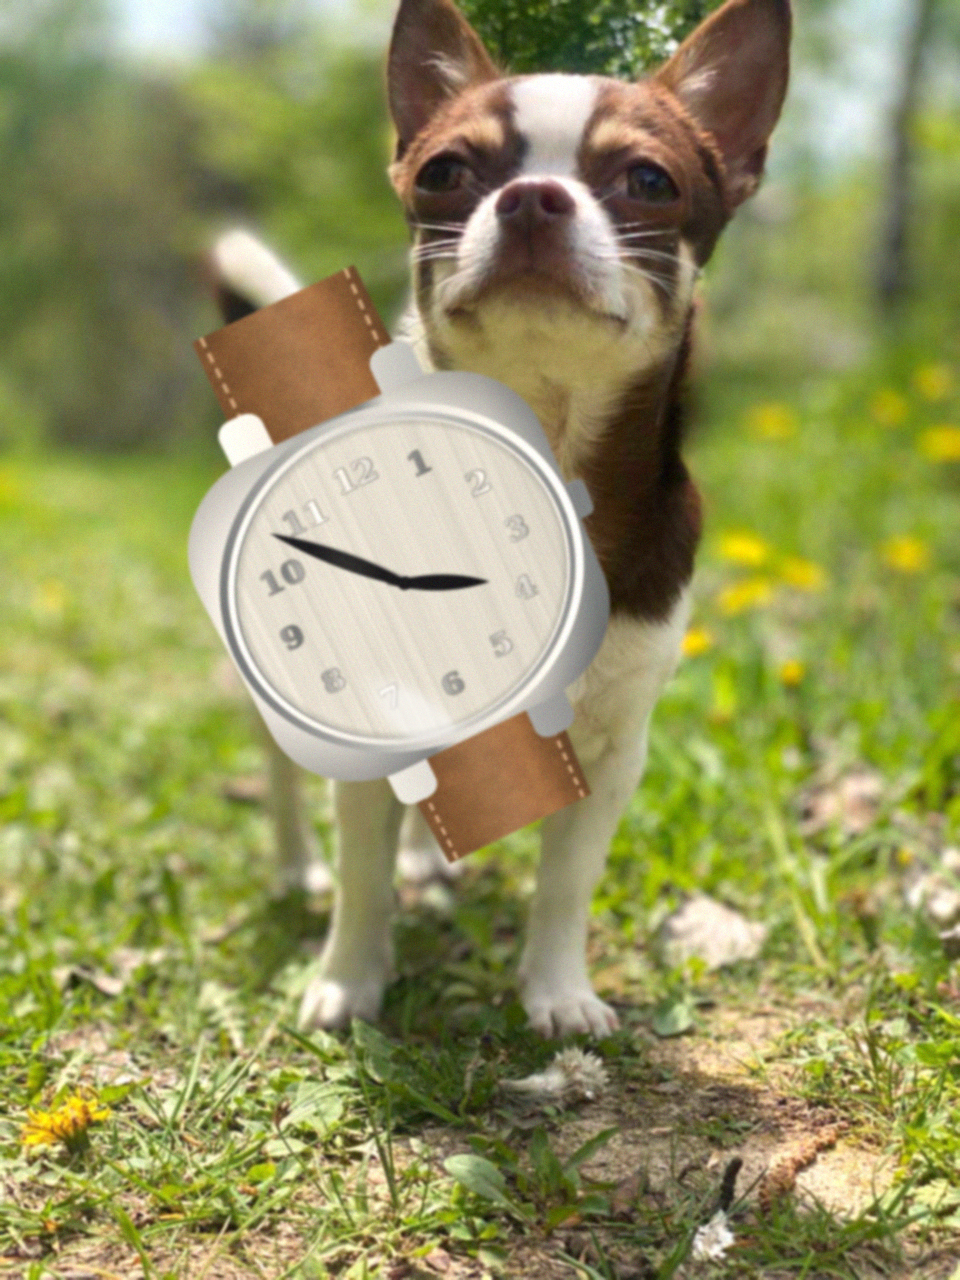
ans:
**3:53**
